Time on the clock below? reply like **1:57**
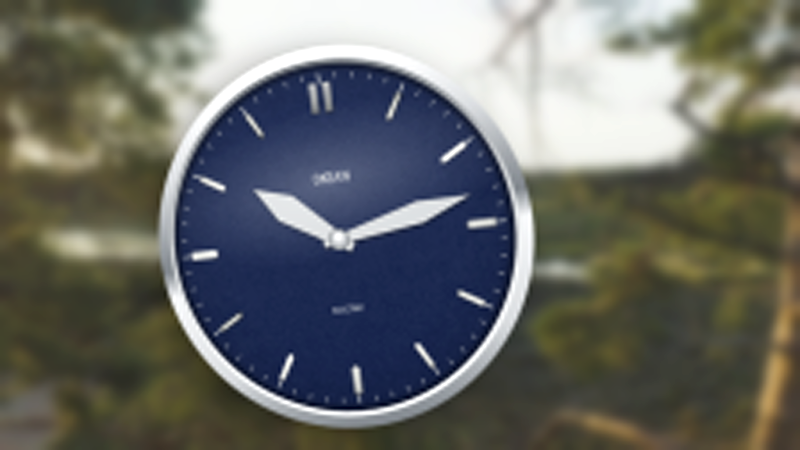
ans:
**10:13**
